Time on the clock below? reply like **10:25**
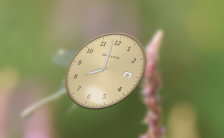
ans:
**7:58**
